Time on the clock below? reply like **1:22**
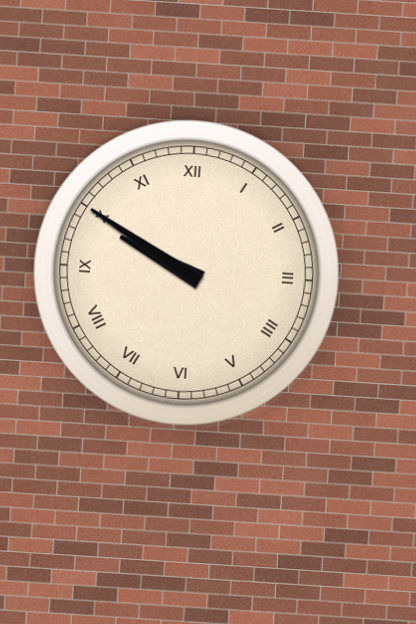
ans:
**9:50**
